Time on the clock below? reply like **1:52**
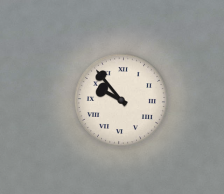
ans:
**9:53**
